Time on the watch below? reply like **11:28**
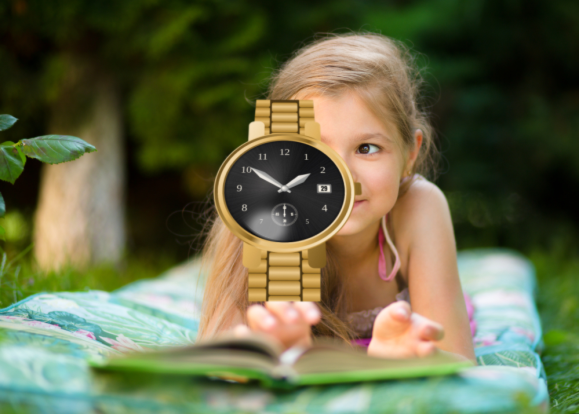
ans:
**1:51**
